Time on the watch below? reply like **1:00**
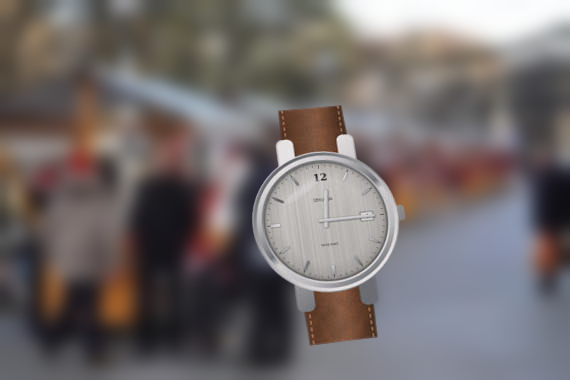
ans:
**12:15**
